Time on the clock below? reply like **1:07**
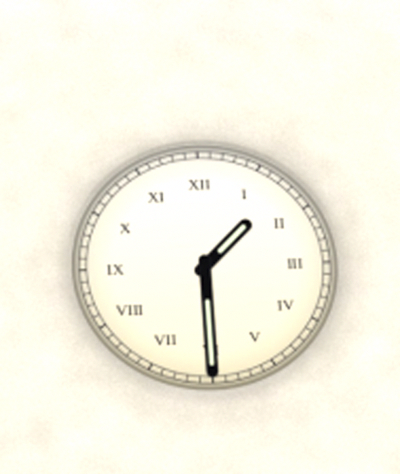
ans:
**1:30**
